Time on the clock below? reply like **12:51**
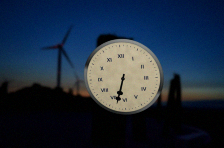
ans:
**6:33**
